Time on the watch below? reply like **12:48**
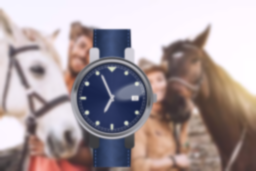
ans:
**6:56**
